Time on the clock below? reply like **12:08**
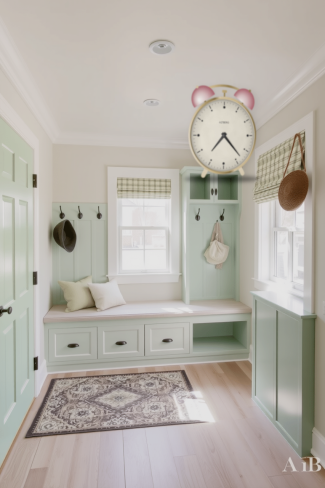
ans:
**7:23**
